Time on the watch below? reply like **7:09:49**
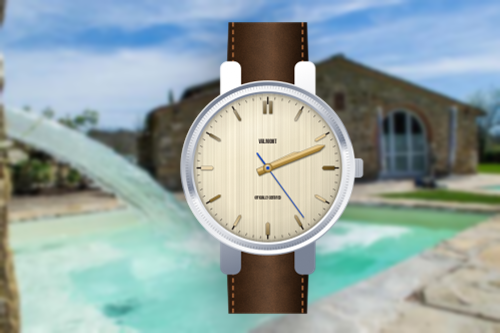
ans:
**2:11:24**
